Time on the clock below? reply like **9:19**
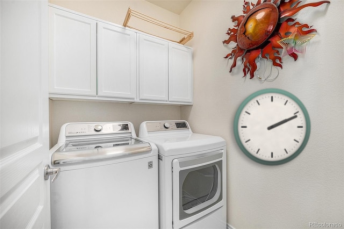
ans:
**2:11**
